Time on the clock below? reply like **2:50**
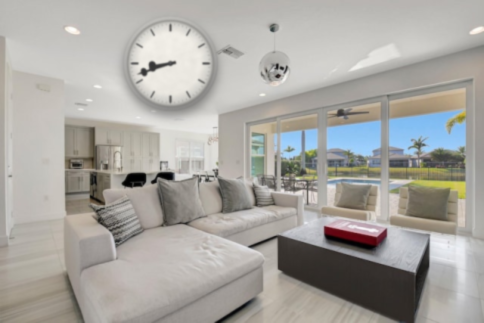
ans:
**8:42**
